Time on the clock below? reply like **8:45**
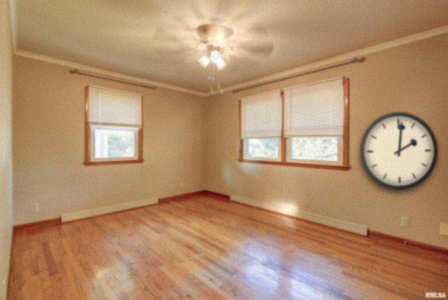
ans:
**2:01**
